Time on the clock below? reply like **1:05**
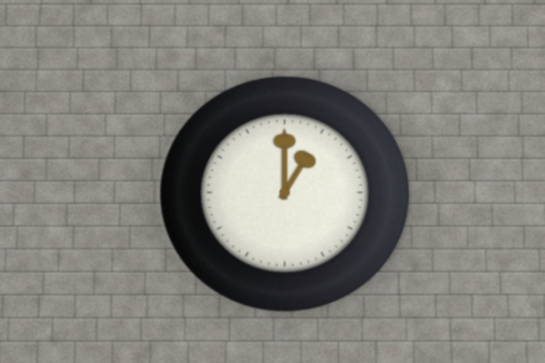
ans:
**1:00**
